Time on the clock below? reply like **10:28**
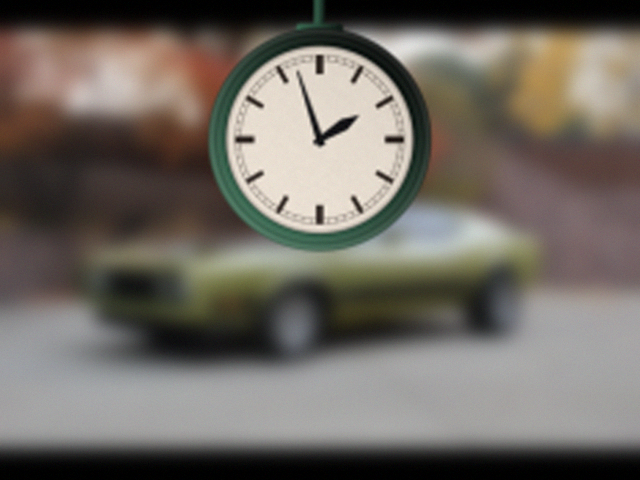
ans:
**1:57**
